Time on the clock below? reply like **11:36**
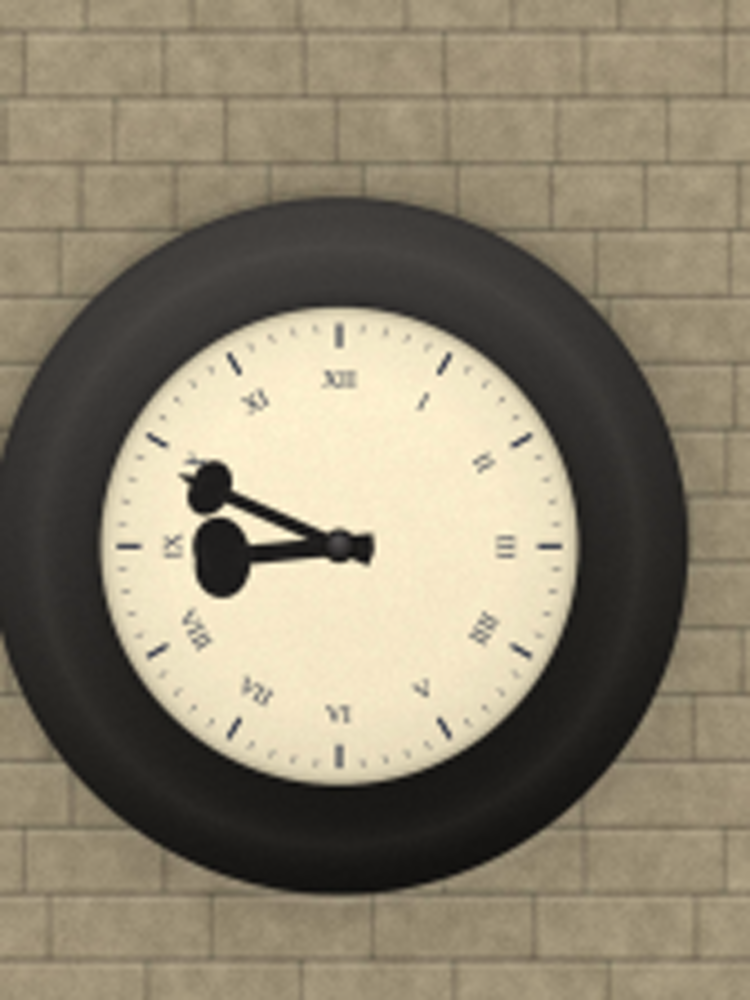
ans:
**8:49**
